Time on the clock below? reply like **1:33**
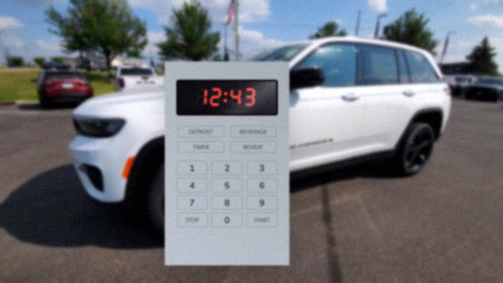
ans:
**12:43**
